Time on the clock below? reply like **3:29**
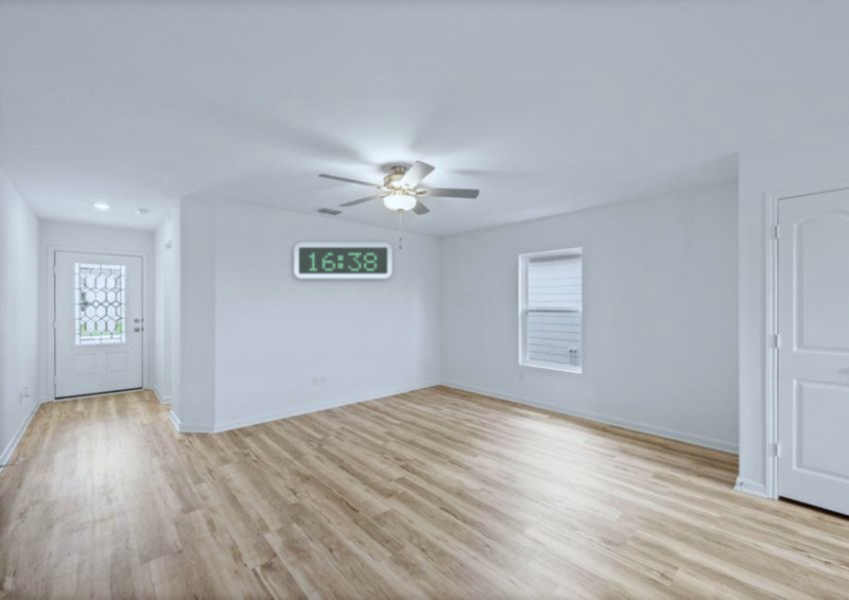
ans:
**16:38**
